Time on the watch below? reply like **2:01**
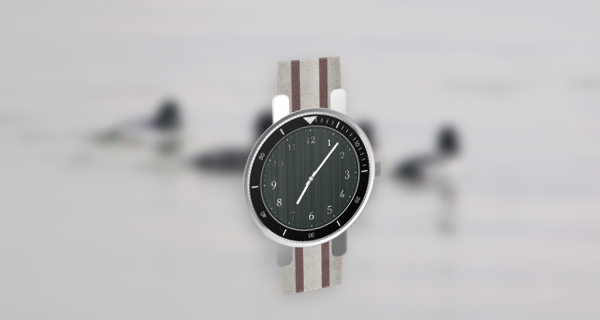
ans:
**7:07**
